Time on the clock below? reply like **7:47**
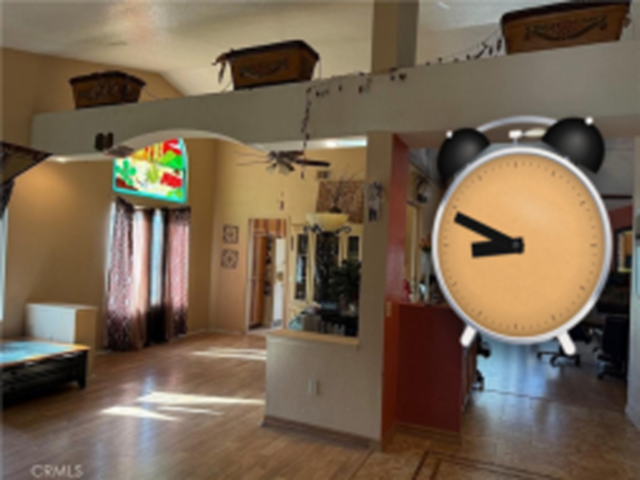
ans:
**8:49**
